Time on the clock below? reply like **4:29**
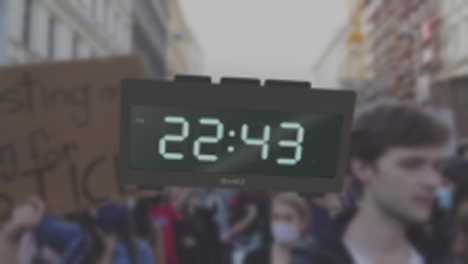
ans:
**22:43**
